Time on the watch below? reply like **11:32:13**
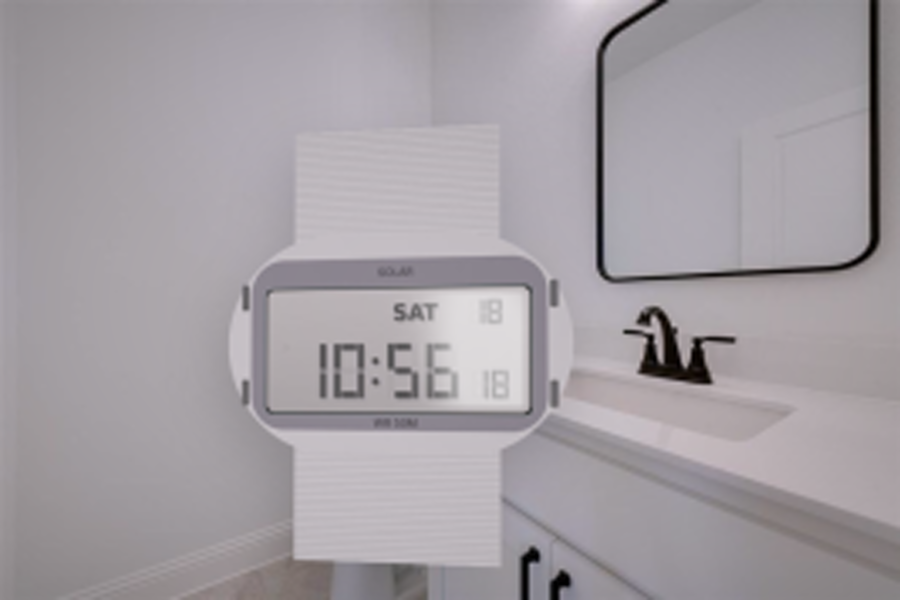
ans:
**10:56:18**
